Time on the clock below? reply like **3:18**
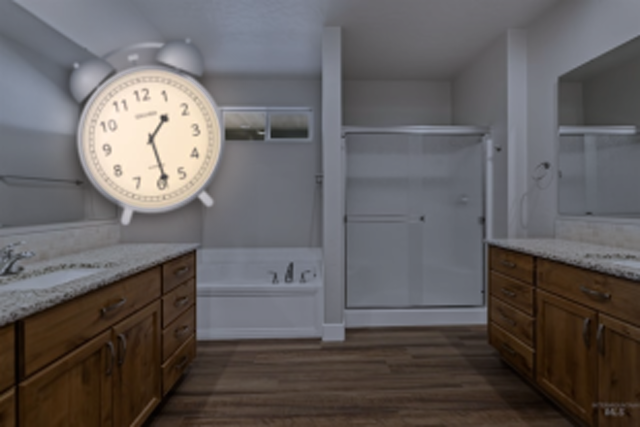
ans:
**1:29**
